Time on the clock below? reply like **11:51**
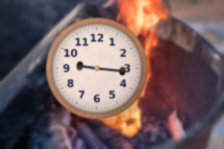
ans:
**9:16**
